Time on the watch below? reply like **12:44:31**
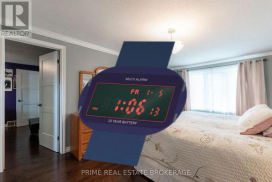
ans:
**1:06:13**
